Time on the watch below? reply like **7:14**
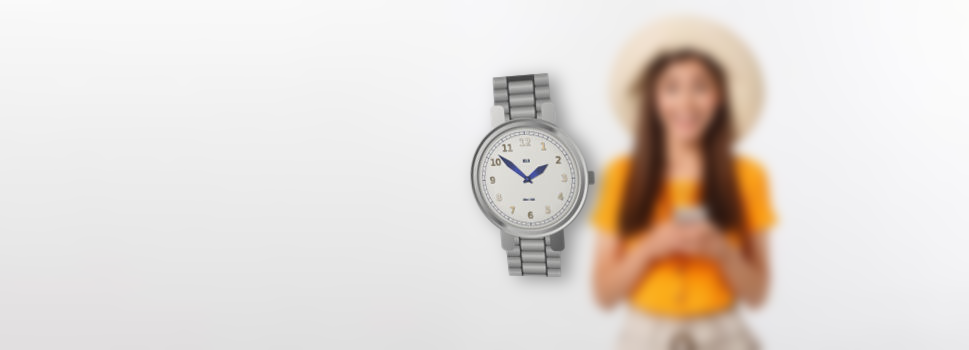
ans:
**1:52**
